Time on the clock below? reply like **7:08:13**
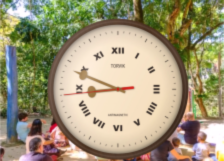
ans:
**8:48:44**
